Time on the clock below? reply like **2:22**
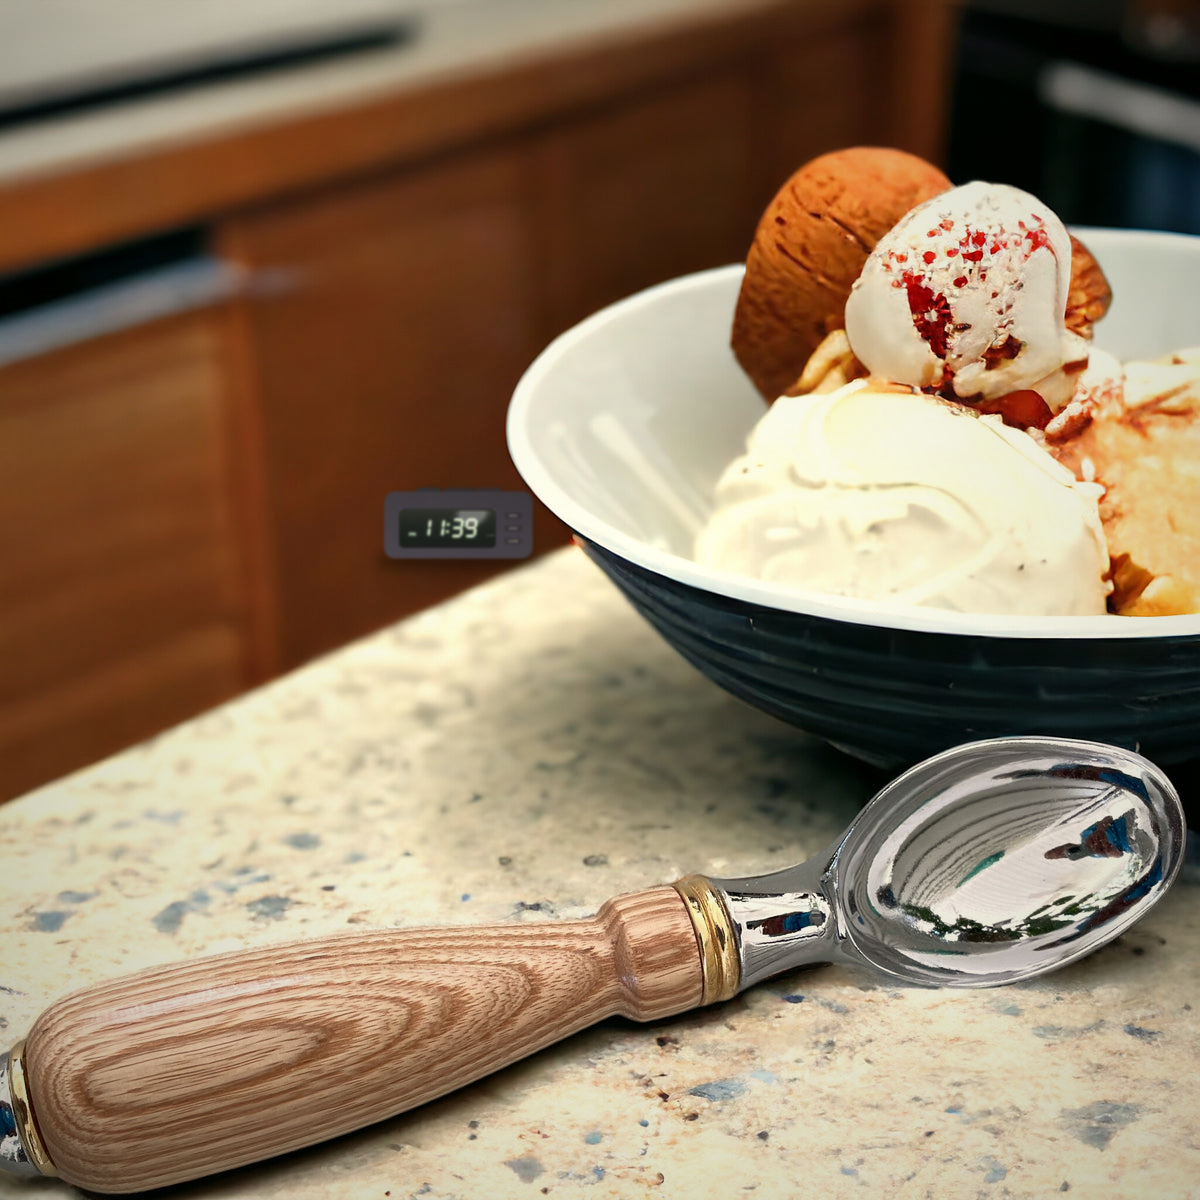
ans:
**11:39**
